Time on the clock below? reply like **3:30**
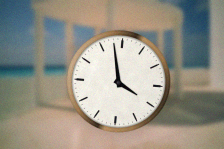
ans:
**3:58**
